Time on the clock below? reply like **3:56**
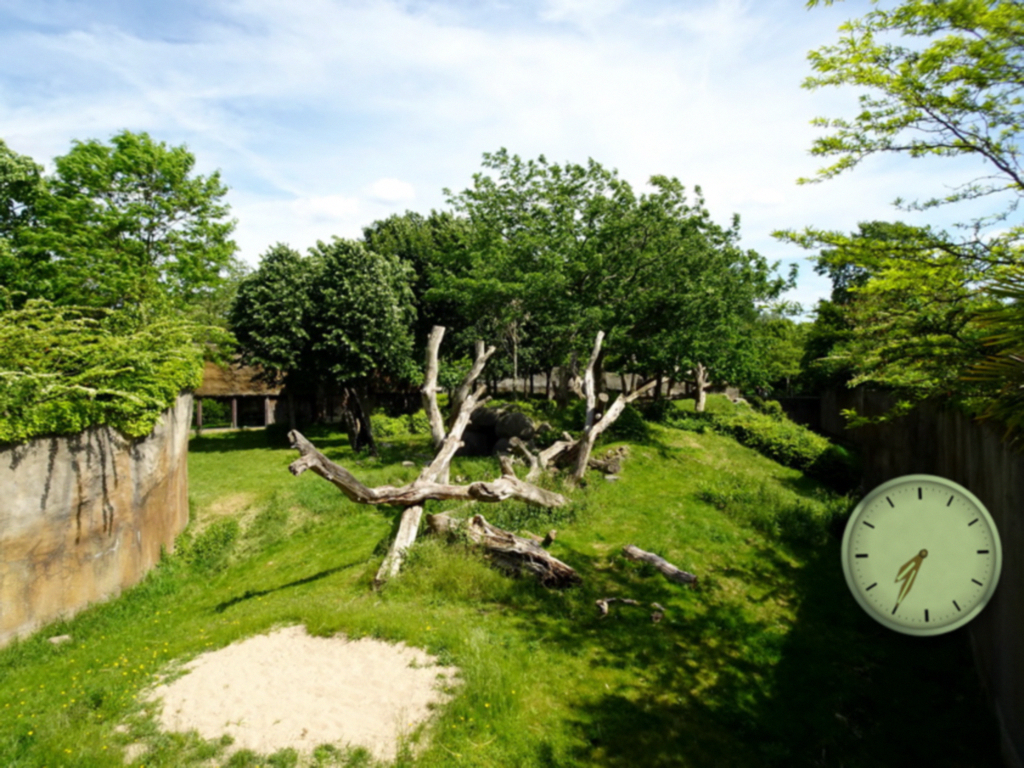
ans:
**7:35**
